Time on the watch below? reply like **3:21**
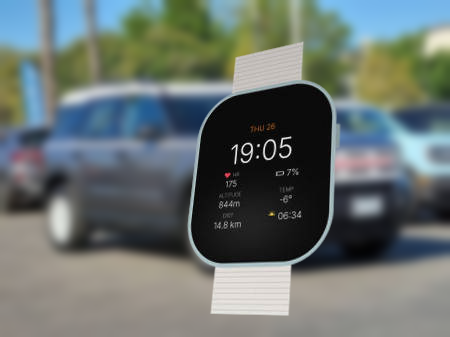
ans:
**19:05**
